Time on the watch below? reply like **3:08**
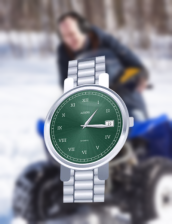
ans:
**1:16**
